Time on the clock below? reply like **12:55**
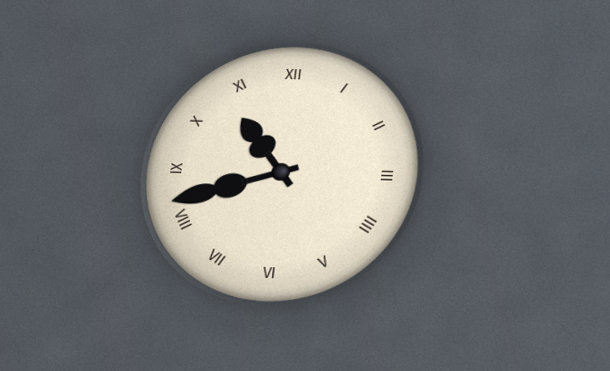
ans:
**10:42**
